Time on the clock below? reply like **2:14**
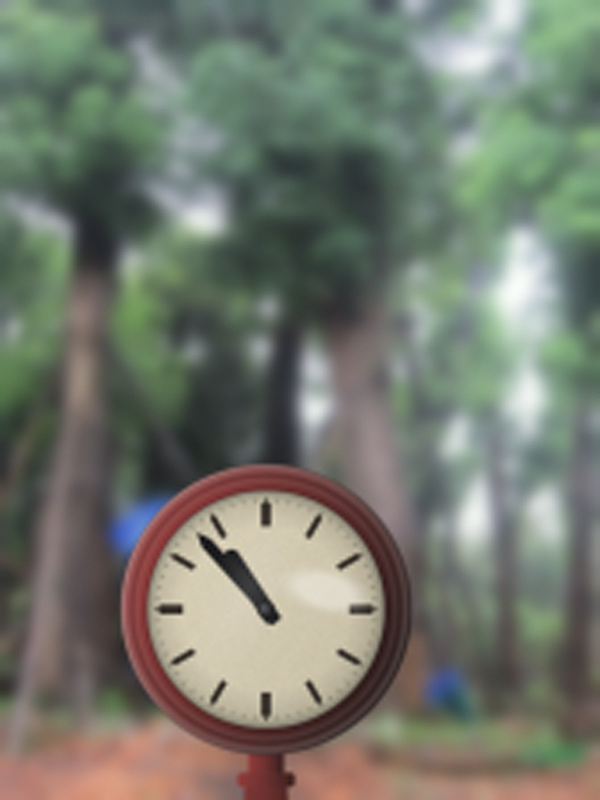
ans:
**10:53**
